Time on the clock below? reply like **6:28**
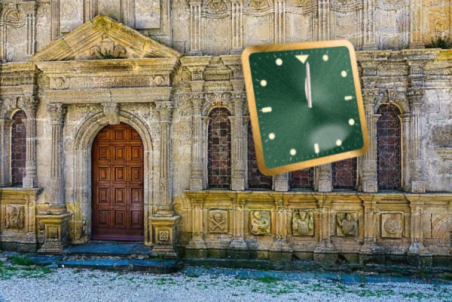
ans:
**12:01**
